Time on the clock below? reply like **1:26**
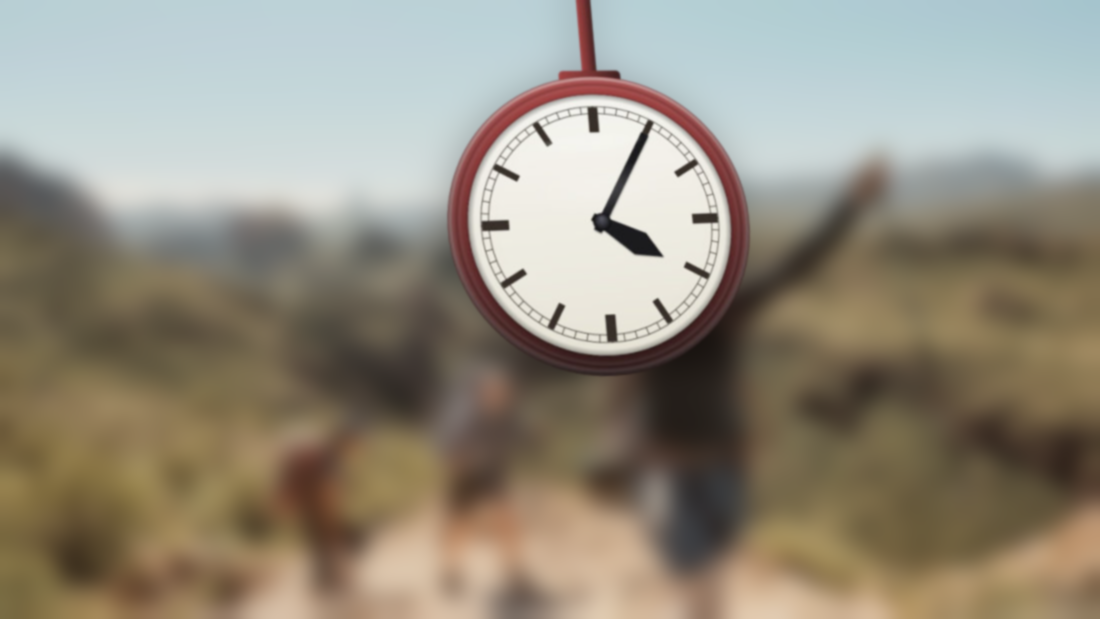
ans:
**4:05**
